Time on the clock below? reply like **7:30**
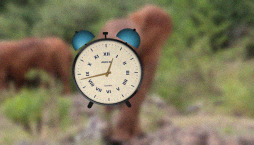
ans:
**12:43**
